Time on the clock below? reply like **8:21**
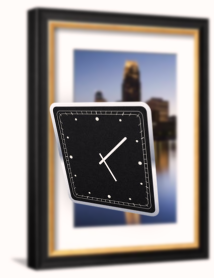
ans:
**5:08**
